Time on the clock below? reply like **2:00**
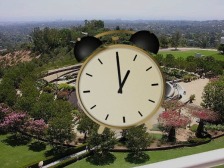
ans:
**1:00**
